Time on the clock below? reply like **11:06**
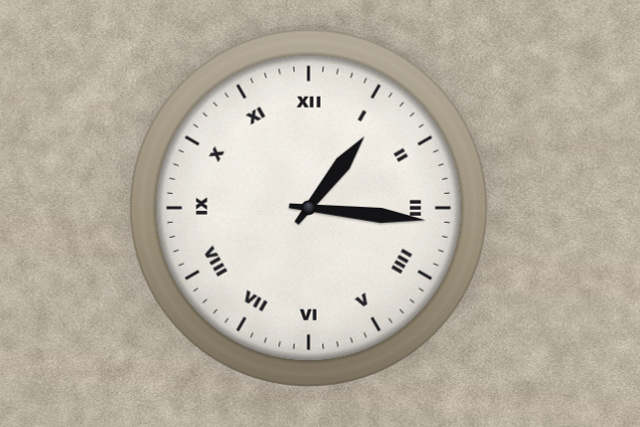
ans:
**1:16**
